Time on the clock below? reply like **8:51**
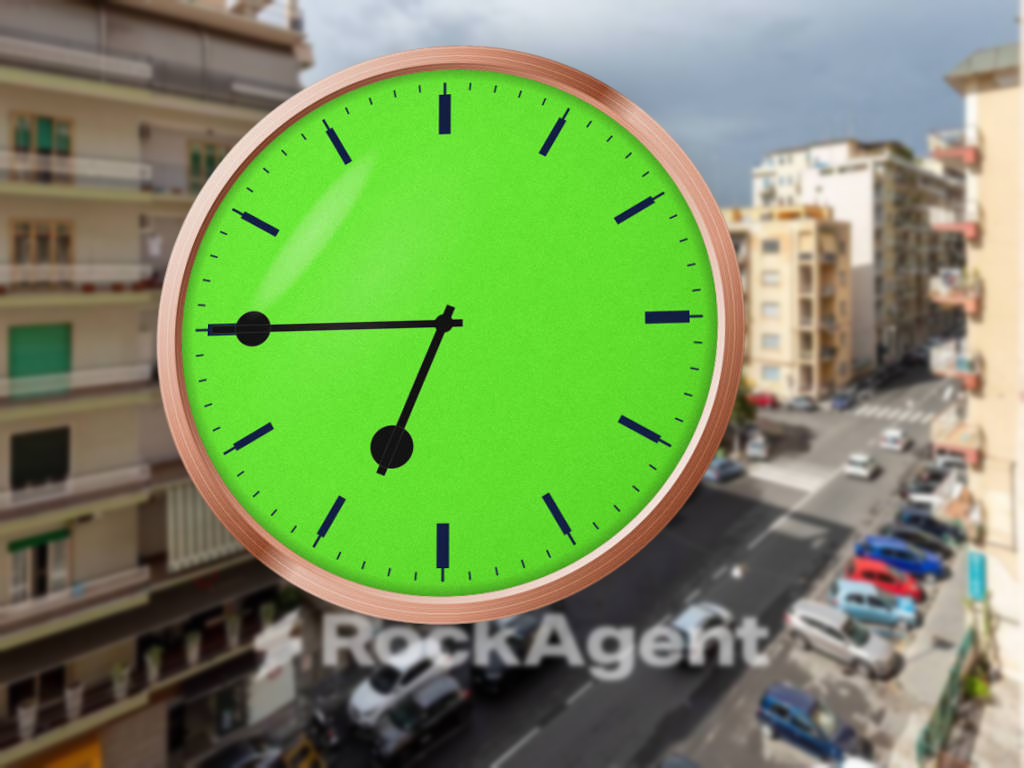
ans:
**6:45**
